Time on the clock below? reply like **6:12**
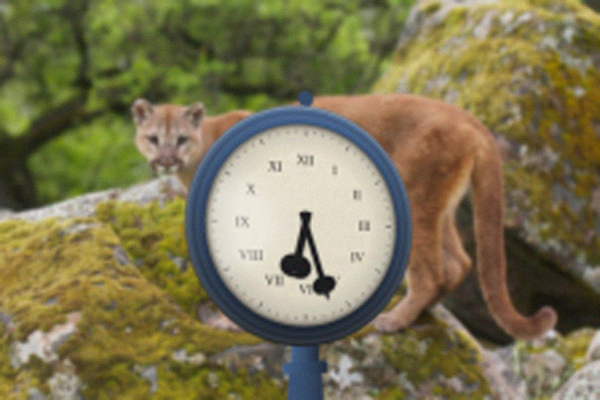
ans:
**6:27**
